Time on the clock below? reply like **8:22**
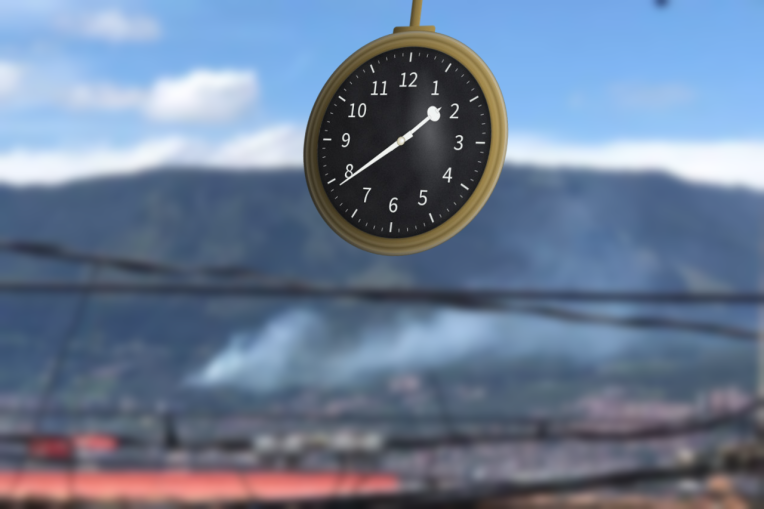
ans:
**1:39**
